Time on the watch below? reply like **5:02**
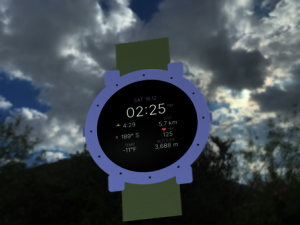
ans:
**2:25**
